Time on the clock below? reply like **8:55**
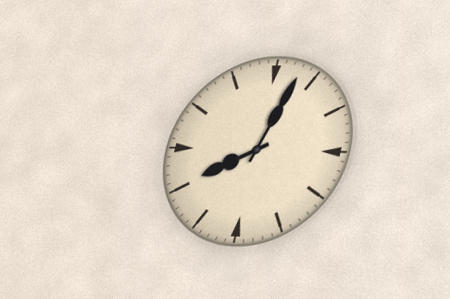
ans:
**8:03**
